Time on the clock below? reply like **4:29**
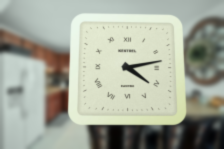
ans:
**4:13**
